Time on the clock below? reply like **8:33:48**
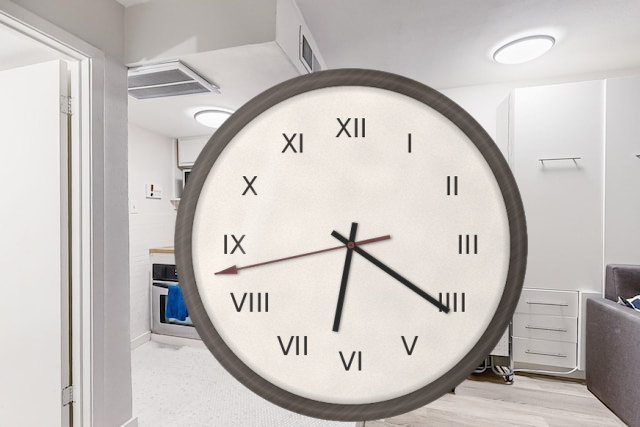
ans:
**6:20:43**
